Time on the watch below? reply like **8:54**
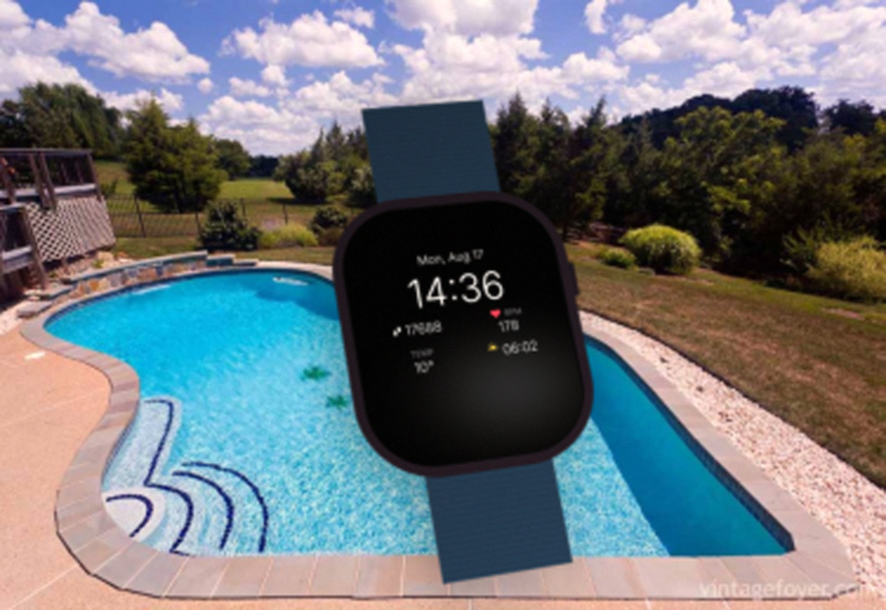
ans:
**14:36**
